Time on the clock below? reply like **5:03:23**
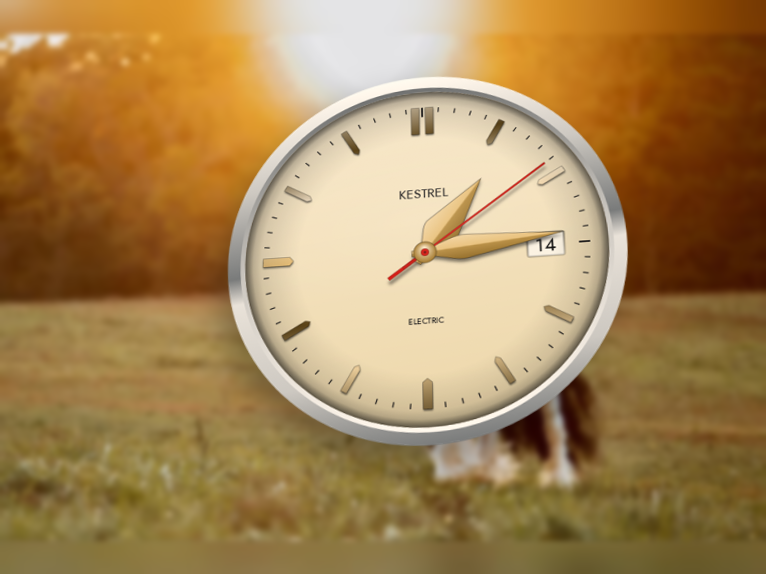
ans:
**1:14:09**
